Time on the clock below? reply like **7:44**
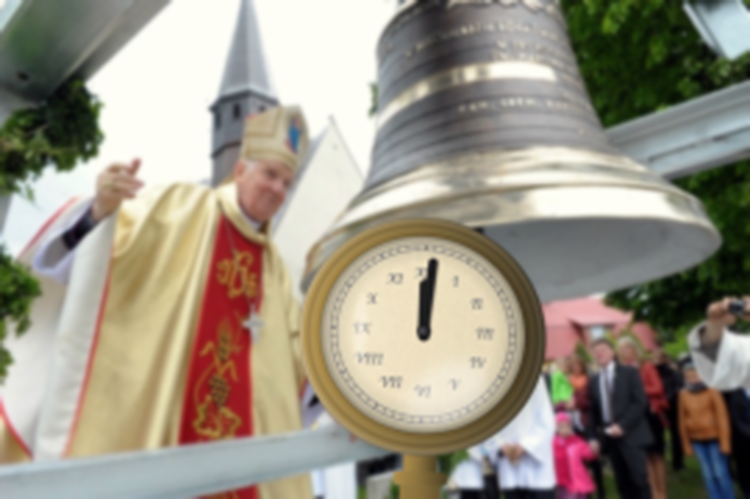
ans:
**12:01**
